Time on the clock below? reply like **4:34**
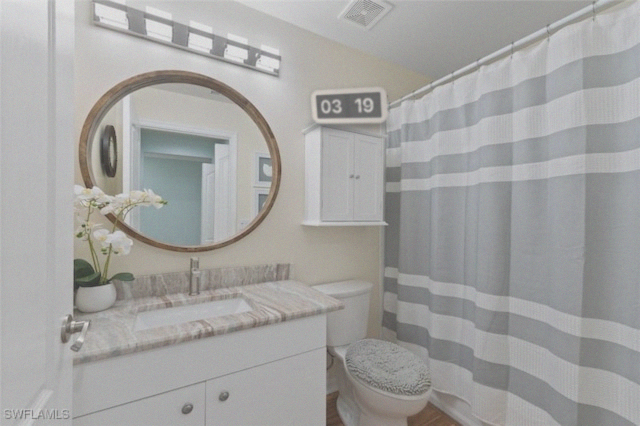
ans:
**3:19**
